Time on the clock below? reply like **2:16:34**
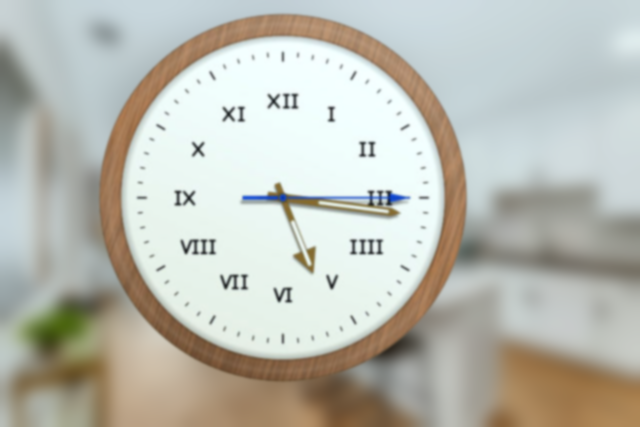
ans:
**5:16:15**
